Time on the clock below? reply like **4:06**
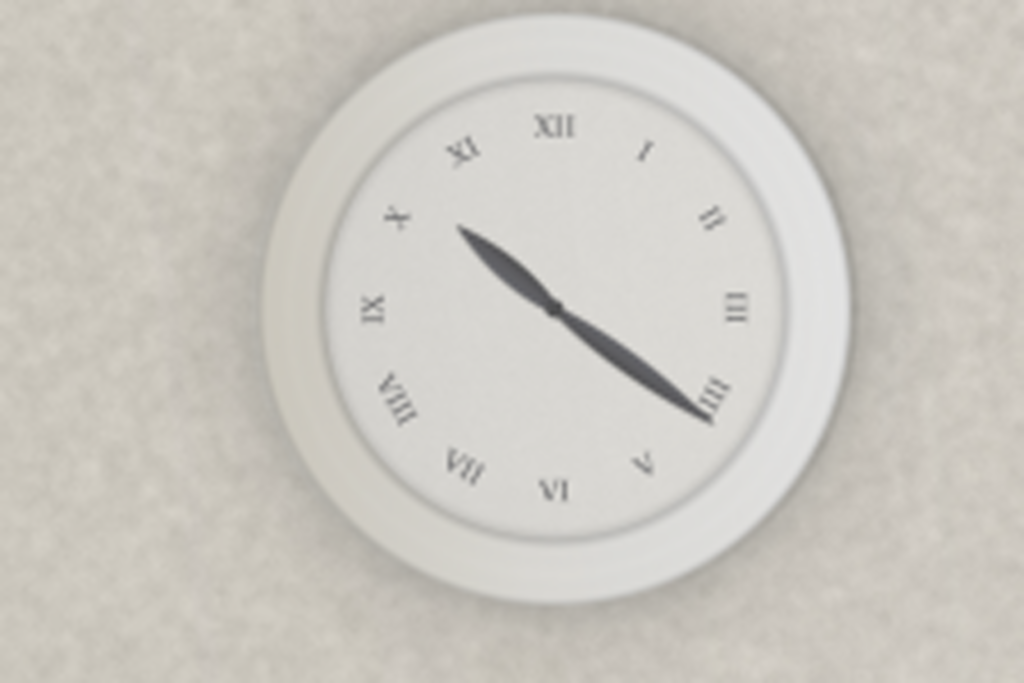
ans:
**10:21**
